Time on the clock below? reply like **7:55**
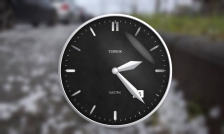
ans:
**2:23**
